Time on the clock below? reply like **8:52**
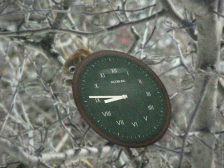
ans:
**8:46**
